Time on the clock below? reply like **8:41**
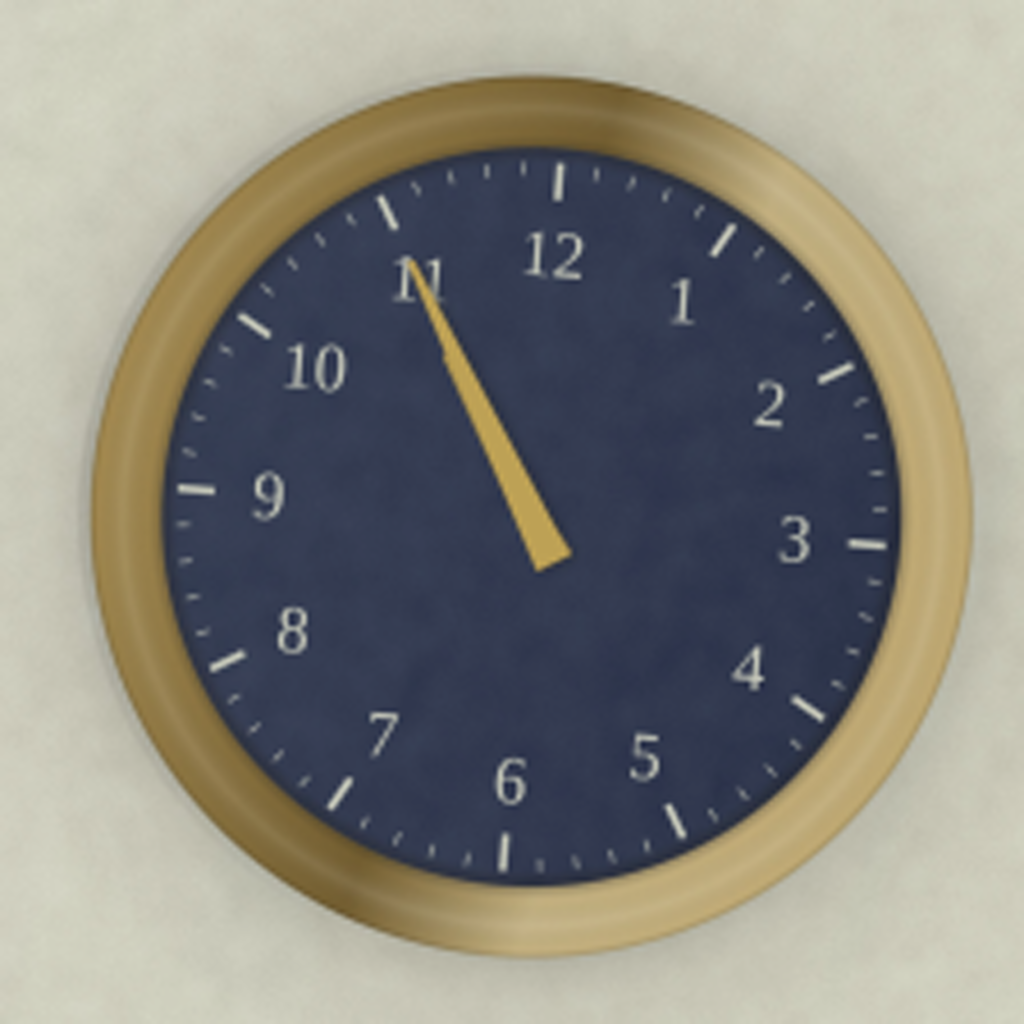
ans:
**10:55**
